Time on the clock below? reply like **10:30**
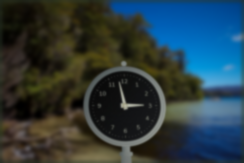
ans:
**2:58**
